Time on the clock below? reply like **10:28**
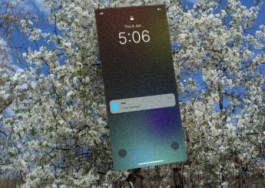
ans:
**5:06**
